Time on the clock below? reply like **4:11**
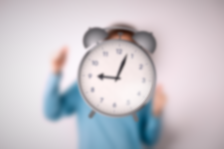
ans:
**9:03**
